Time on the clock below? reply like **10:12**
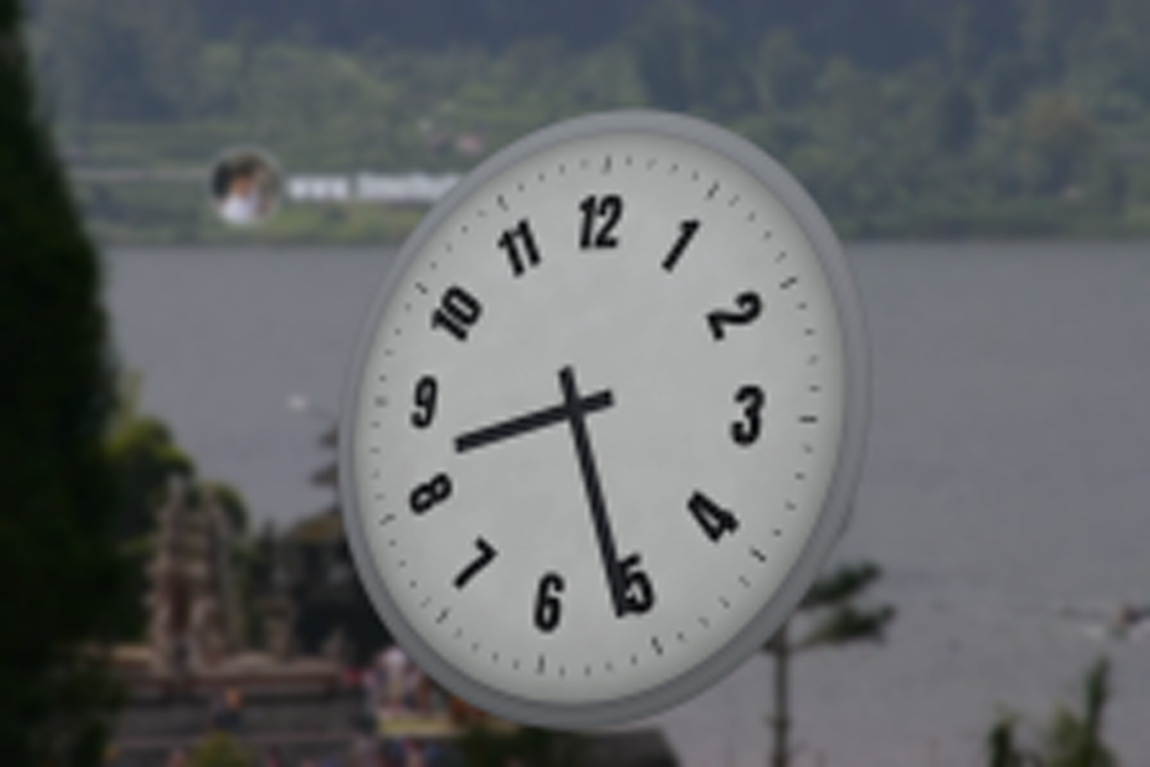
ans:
**8:26**
